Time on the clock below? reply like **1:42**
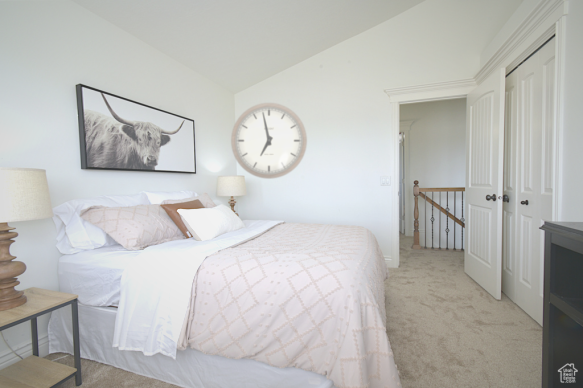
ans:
**6:58**
